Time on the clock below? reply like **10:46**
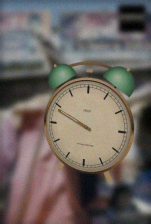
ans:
**9:49**
